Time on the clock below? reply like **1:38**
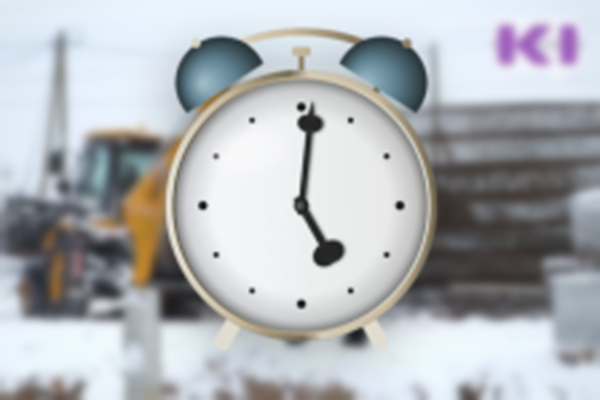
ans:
**5:01**
